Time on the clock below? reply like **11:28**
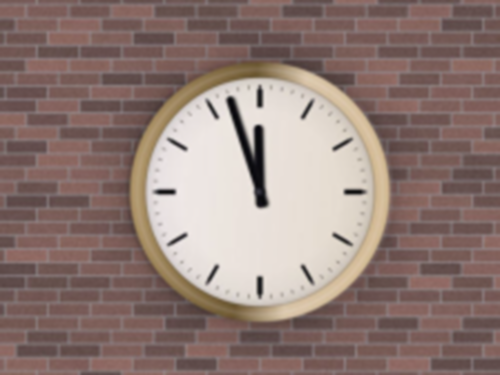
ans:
**11:57**
